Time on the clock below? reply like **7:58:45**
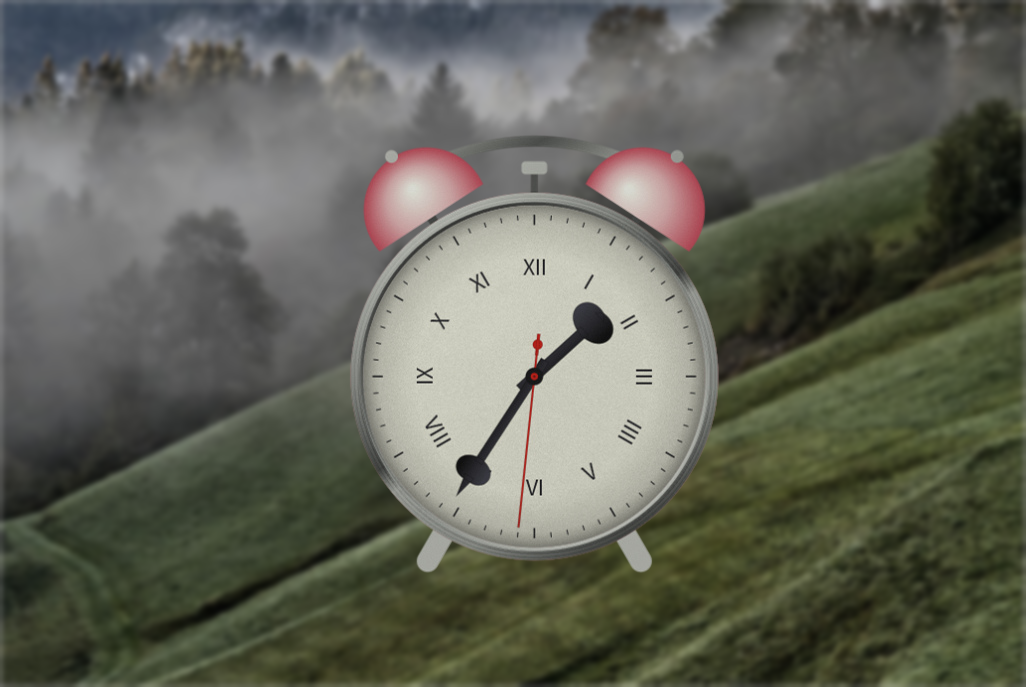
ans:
**1:35:31**
